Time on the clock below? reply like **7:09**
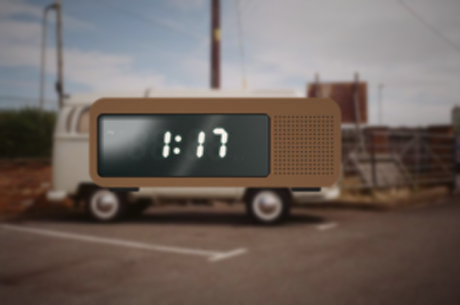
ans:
**1:17**
